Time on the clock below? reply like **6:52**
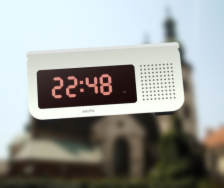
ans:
**22:48**
